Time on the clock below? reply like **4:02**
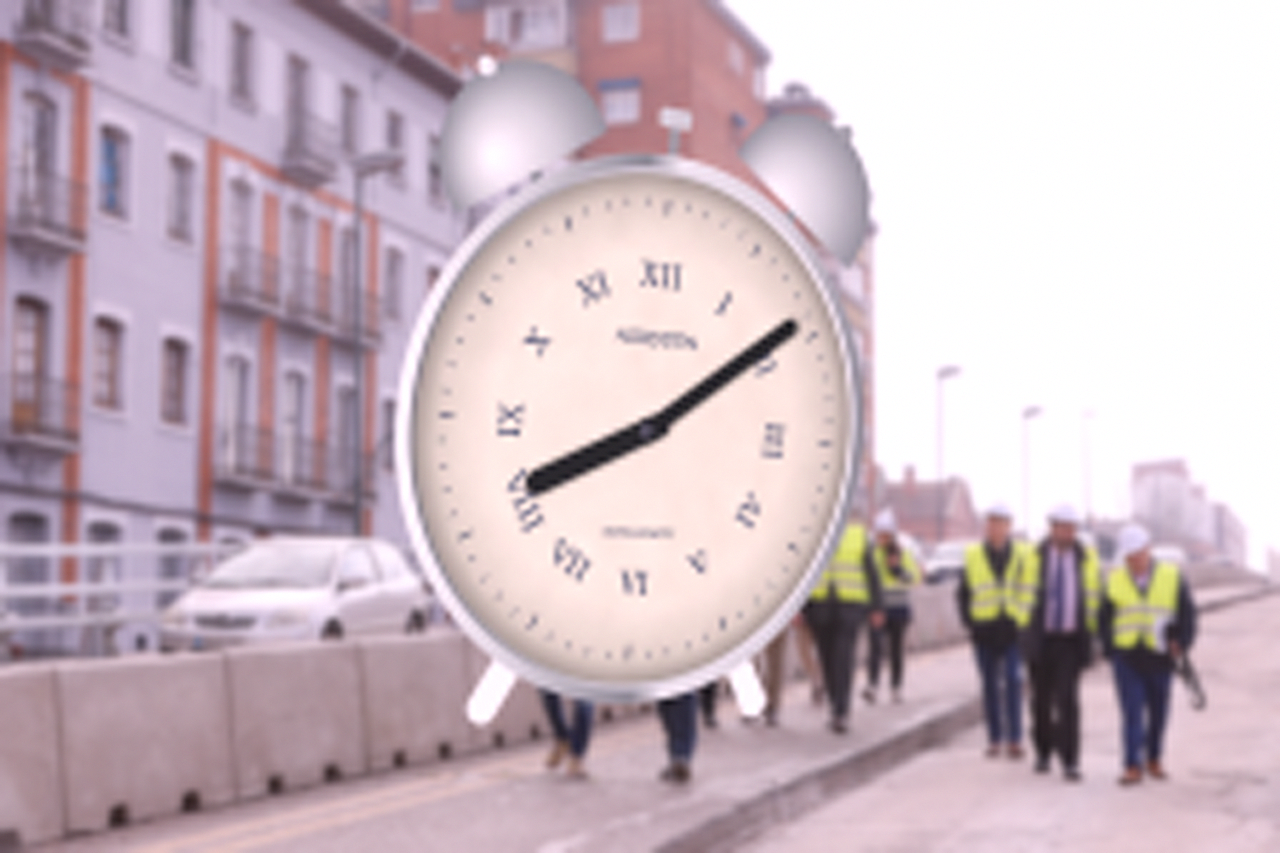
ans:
**8:09**
